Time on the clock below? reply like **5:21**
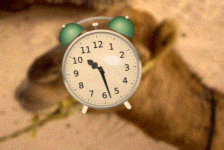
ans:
**10:28**
